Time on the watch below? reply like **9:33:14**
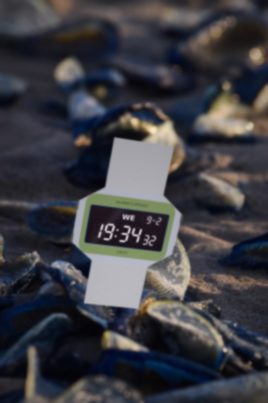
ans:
**19:34:32**
